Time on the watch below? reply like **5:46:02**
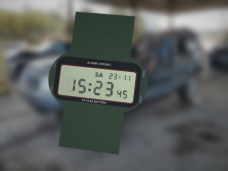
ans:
**15:23:45**
